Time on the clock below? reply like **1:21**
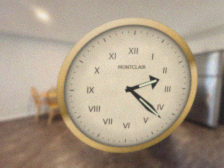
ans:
**2:22**
